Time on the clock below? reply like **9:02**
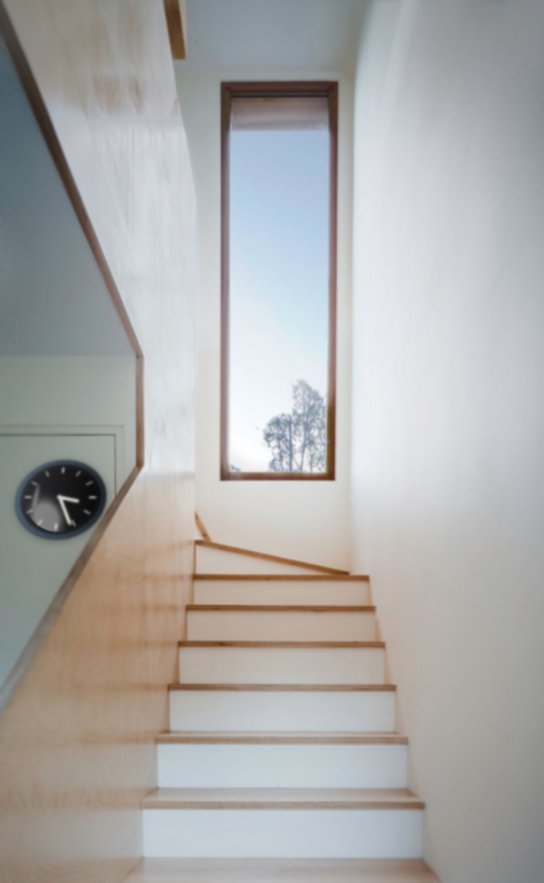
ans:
**3:26**
